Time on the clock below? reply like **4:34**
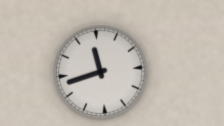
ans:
**11:43**
